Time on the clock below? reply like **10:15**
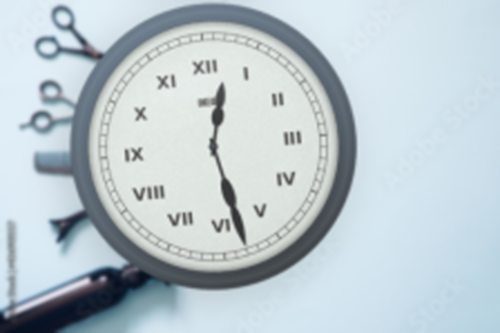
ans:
**12:28**
